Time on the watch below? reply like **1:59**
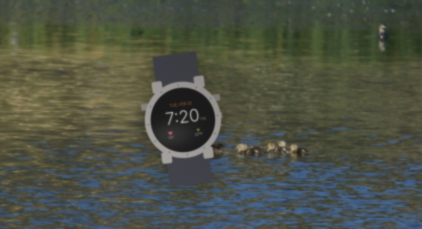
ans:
**7:20**
